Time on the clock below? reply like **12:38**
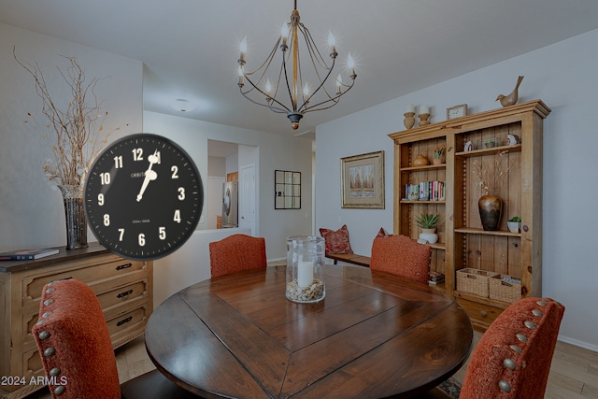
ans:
**1:04**
